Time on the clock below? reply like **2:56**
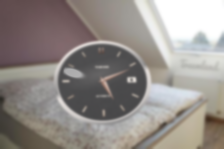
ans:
**5:11**
